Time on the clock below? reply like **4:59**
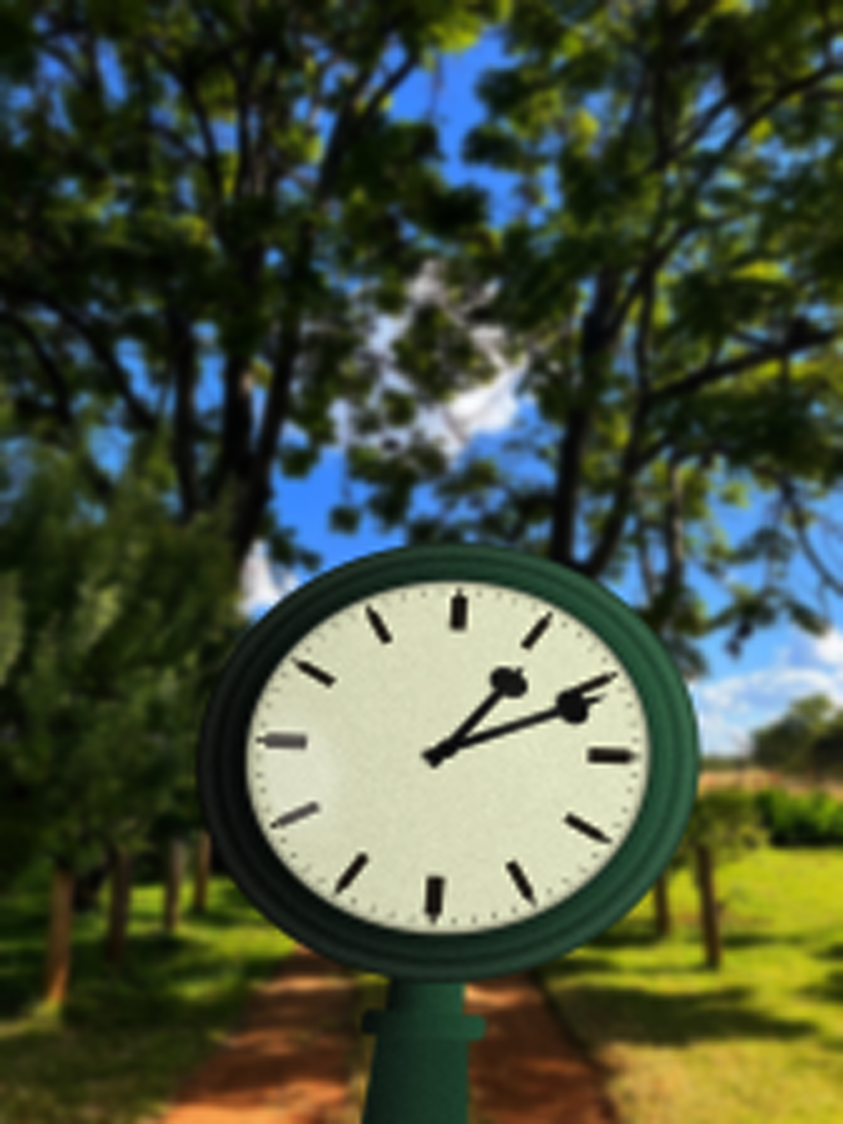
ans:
**1:11**
